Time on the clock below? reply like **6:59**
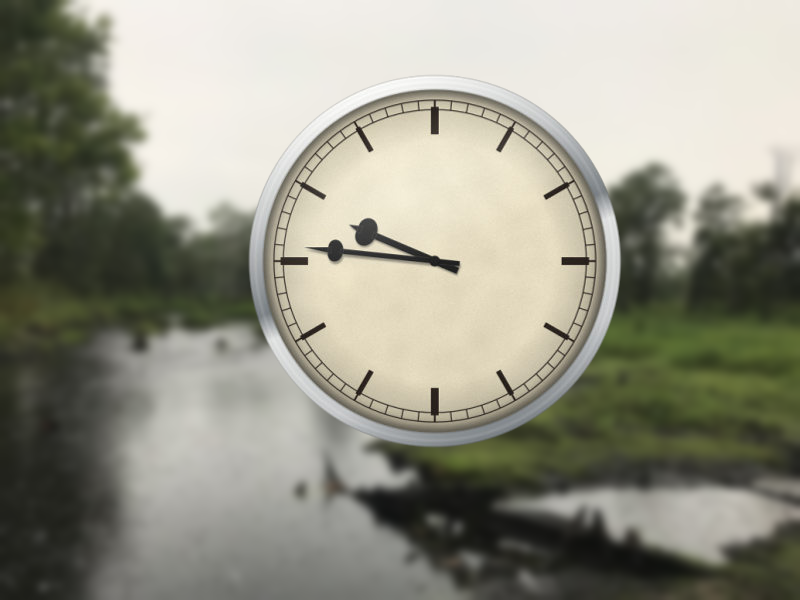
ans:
**9:46**
